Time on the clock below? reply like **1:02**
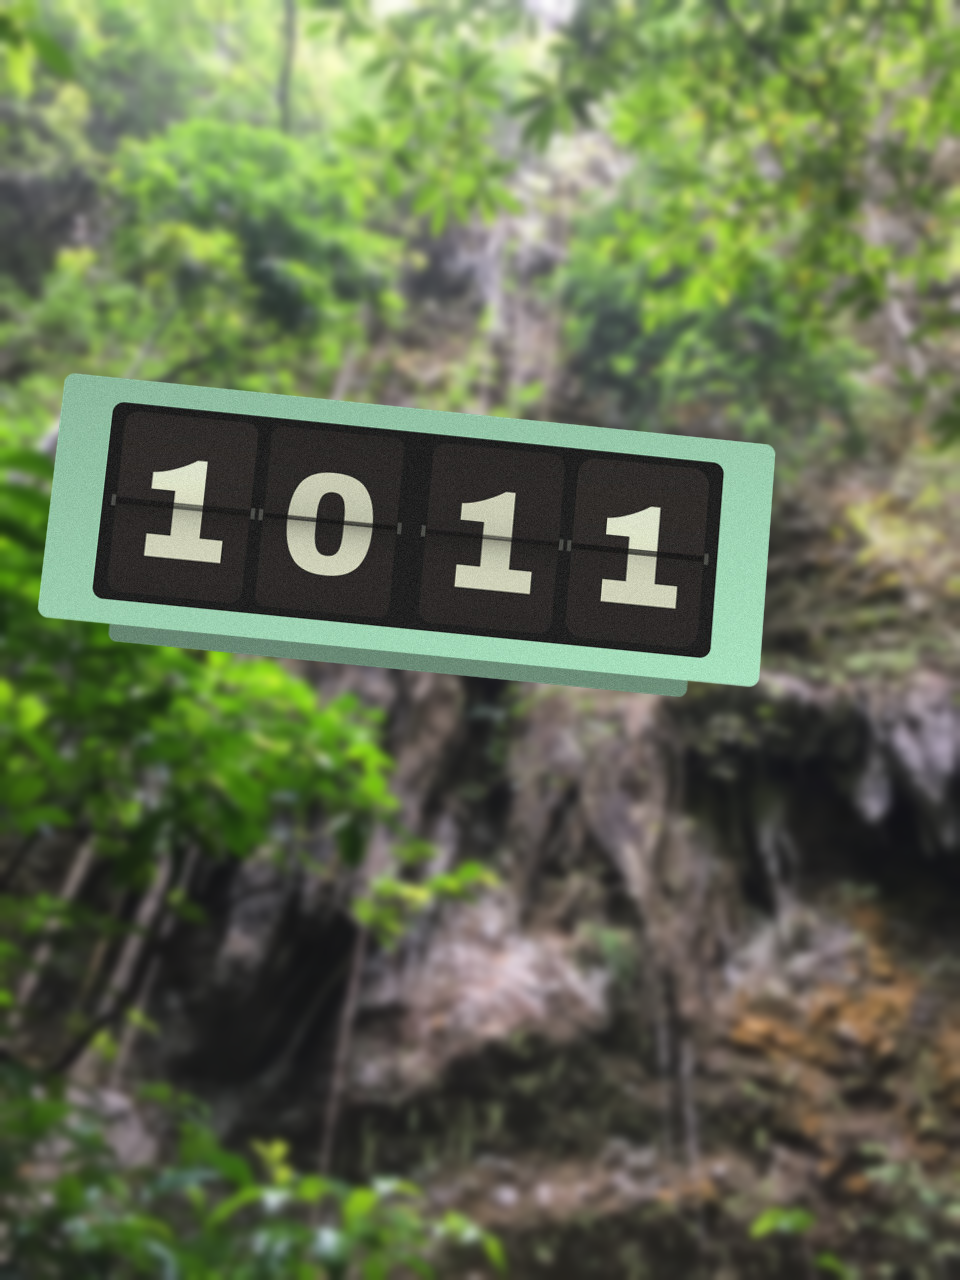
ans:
**10:11**
